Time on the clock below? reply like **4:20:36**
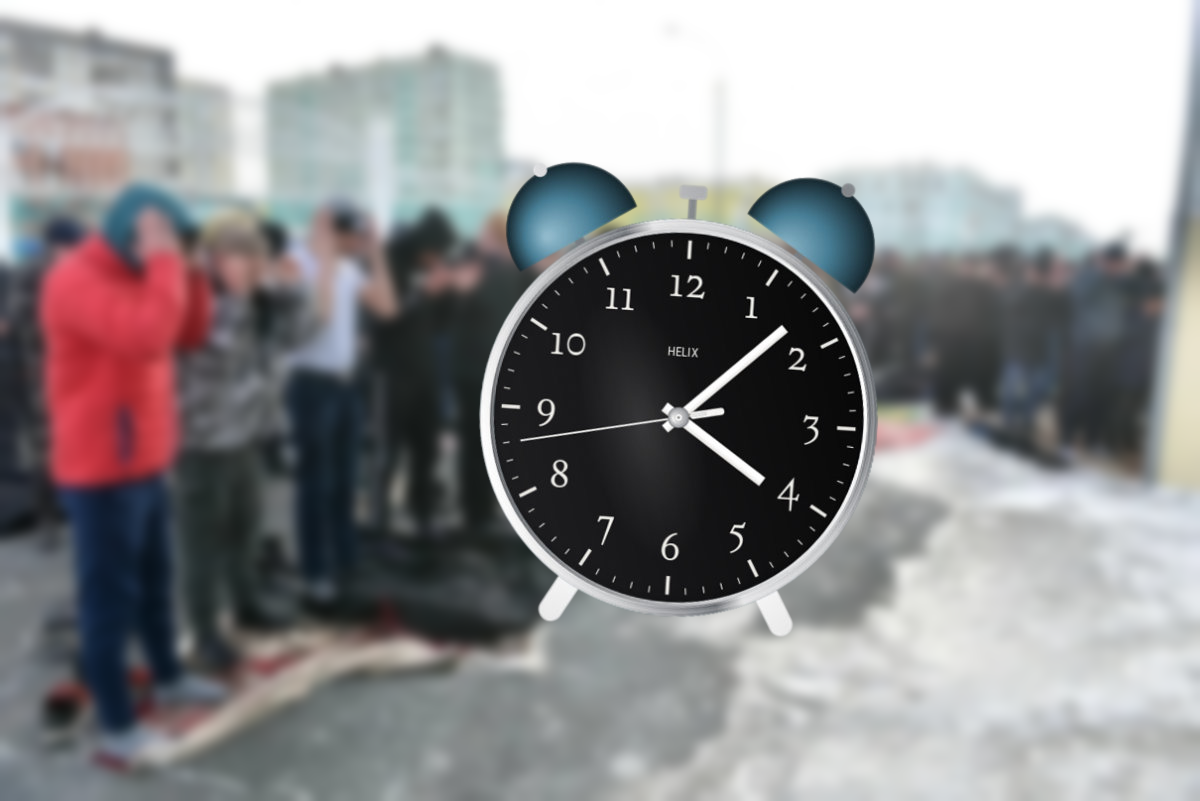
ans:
**4:07:43**
